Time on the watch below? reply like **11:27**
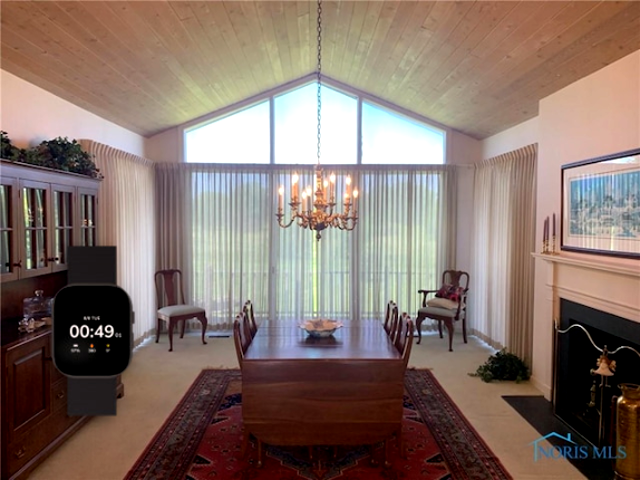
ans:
**0:49**
